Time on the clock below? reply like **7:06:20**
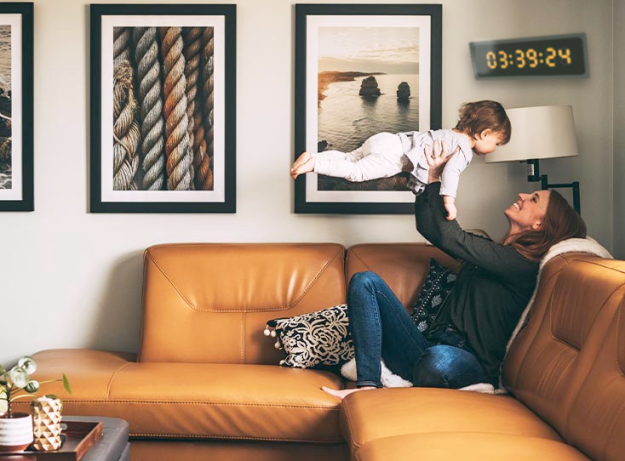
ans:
**3:39:24**
